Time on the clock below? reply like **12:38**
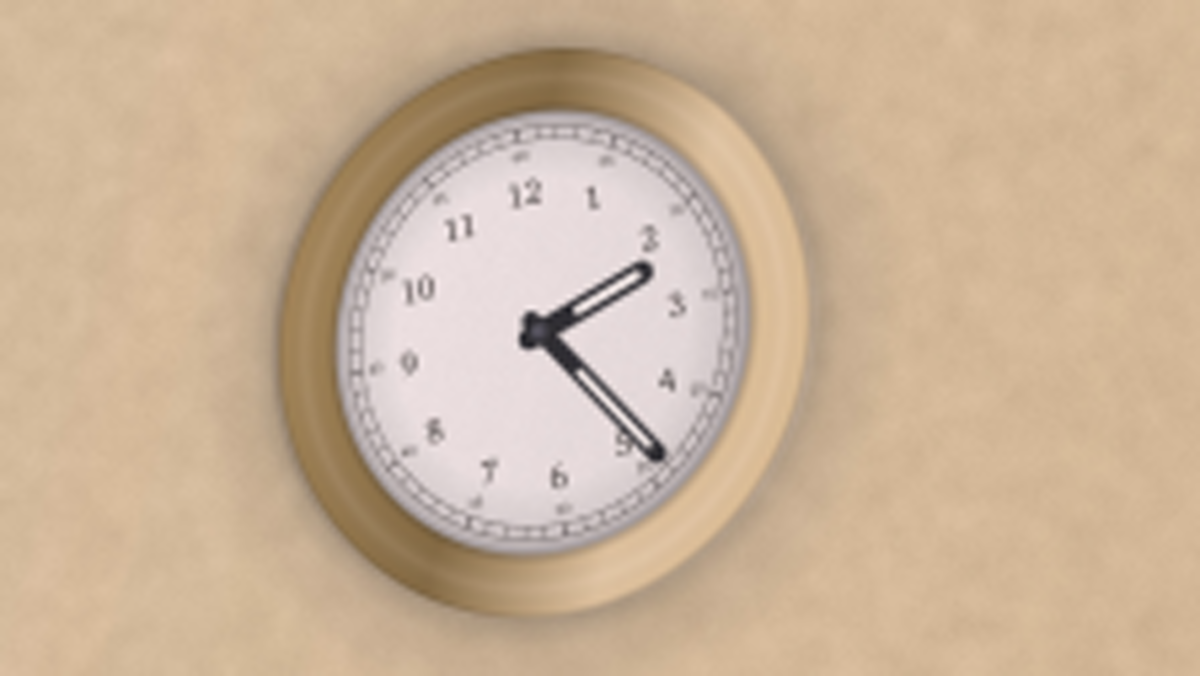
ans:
**2:24**
